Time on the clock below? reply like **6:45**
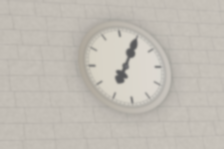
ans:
**7:05**
